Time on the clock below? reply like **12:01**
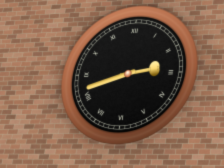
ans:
**2:42**
